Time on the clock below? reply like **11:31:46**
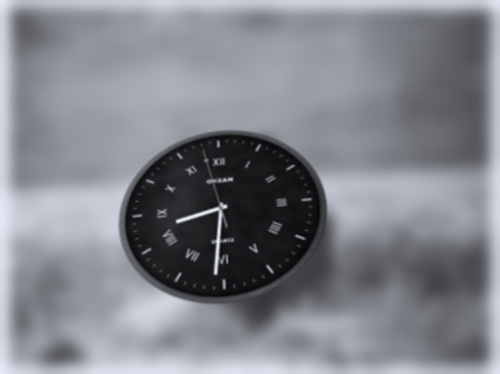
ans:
**8:30:58**
